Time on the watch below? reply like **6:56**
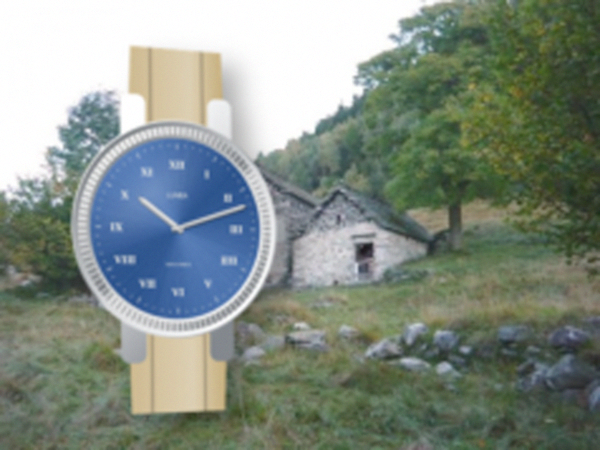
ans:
**10:12**
